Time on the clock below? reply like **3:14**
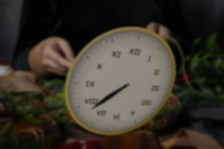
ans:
**7:38**
